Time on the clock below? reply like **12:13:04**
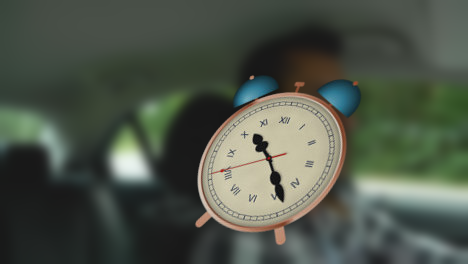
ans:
**10:23:41**
